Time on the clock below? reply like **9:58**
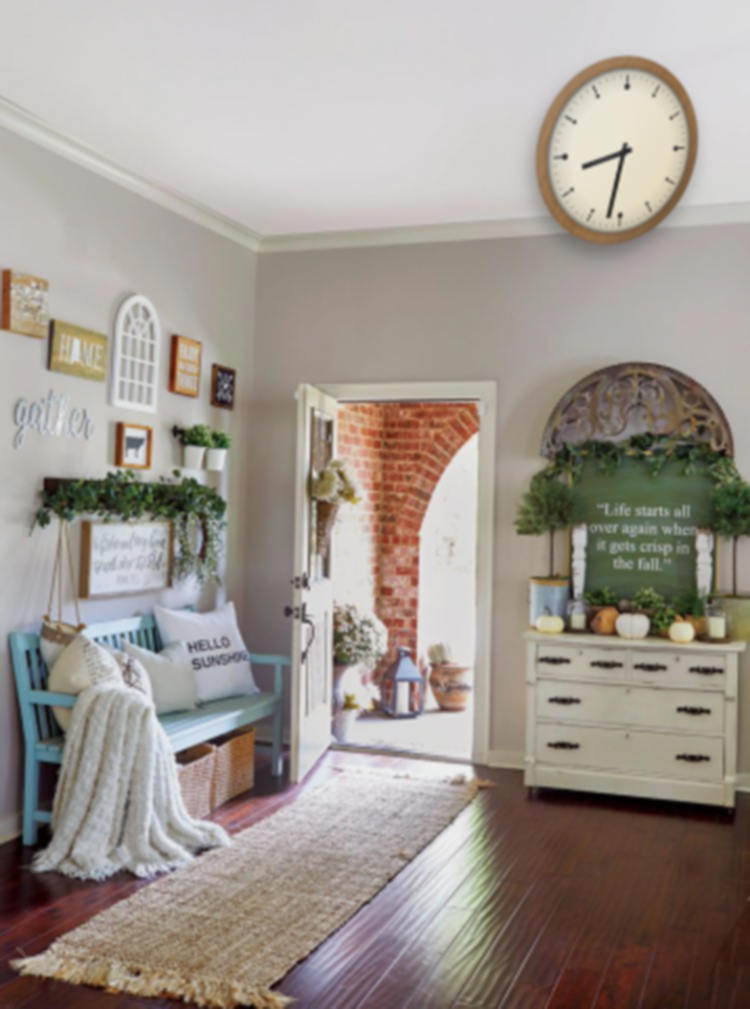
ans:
**8:32**
